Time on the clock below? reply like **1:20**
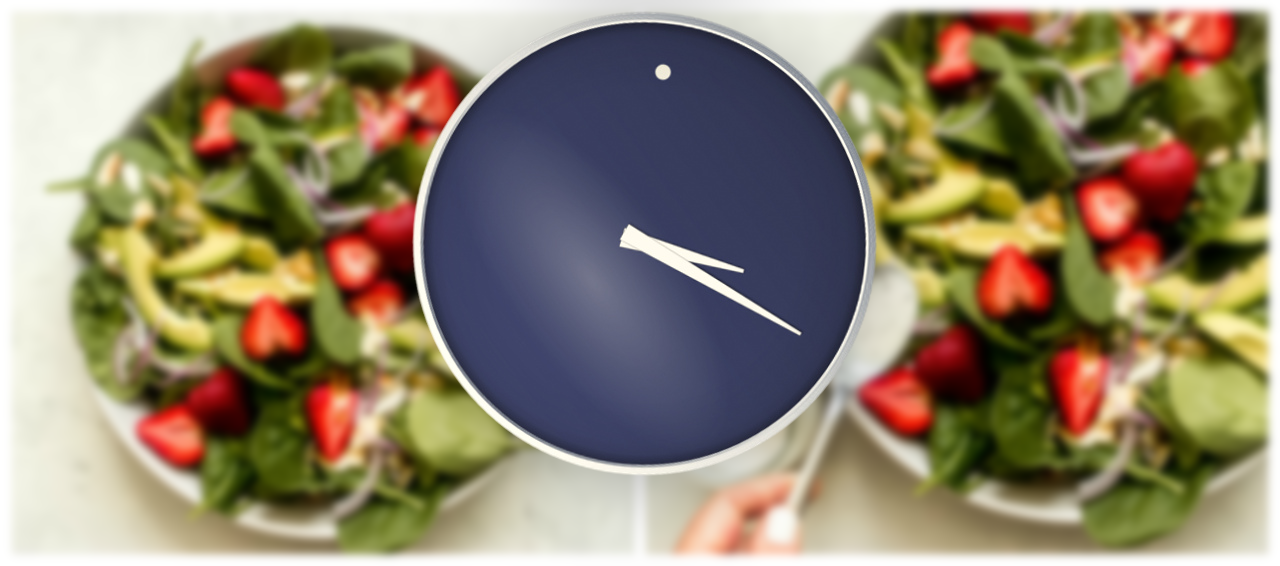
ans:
**3:19**
